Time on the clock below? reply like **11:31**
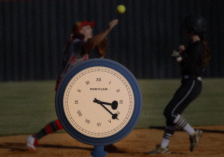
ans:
**3:22**
